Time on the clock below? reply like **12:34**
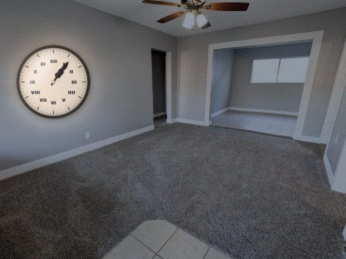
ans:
**1:06**
